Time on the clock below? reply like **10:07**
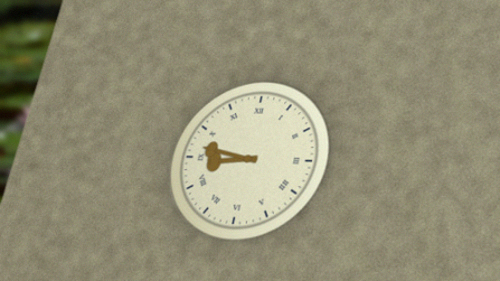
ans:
**8:47**
